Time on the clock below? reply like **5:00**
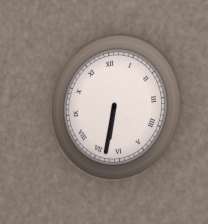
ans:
**6:33**
